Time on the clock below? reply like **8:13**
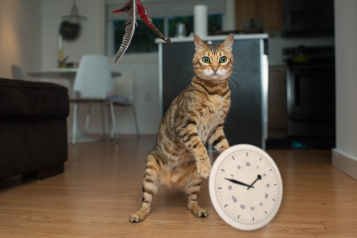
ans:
**1:48**
